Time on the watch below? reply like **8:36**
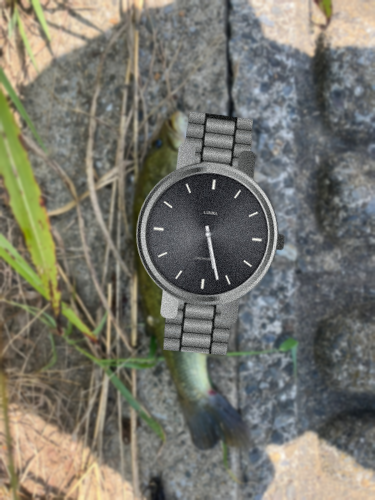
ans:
**5:27**
